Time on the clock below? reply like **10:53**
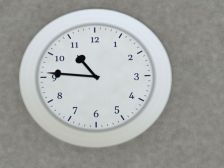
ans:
**10:46**
